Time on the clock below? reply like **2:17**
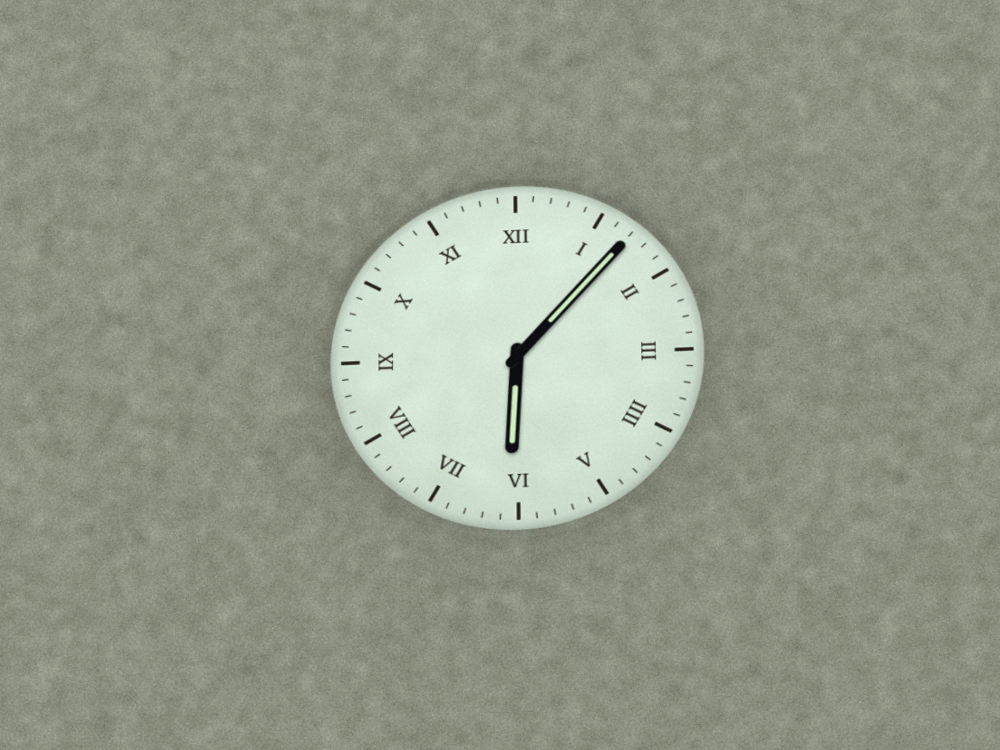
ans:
**6:07**
